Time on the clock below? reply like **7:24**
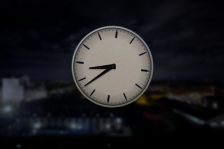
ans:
**8:38**
